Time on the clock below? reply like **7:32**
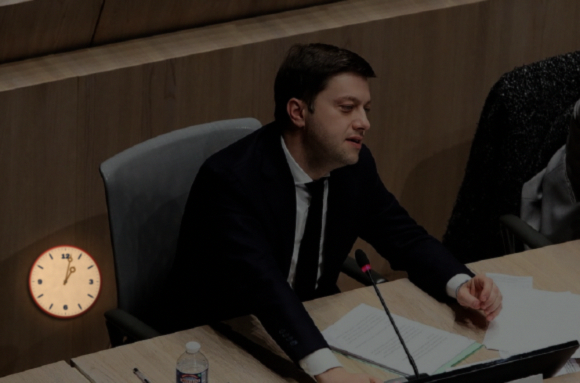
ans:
**1:02**
